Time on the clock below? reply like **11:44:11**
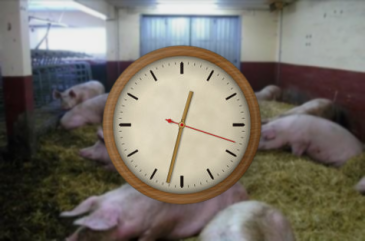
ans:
**12:32:18**
